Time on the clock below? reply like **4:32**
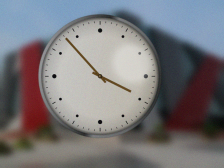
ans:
**3:53**
